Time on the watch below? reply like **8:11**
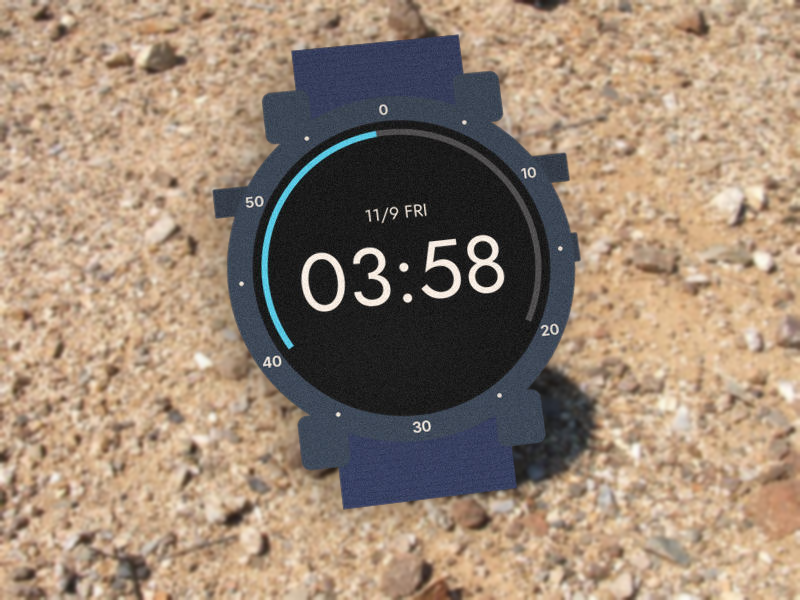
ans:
**3:58**
